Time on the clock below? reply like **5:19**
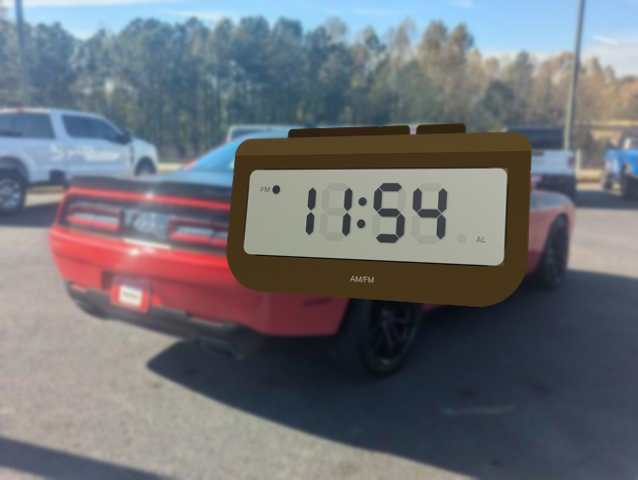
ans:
**11:54**
